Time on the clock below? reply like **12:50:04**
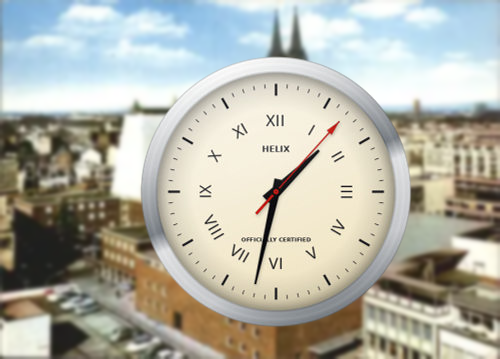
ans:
**1:32:07**
